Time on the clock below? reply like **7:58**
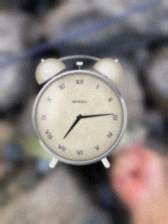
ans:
**7:14**
